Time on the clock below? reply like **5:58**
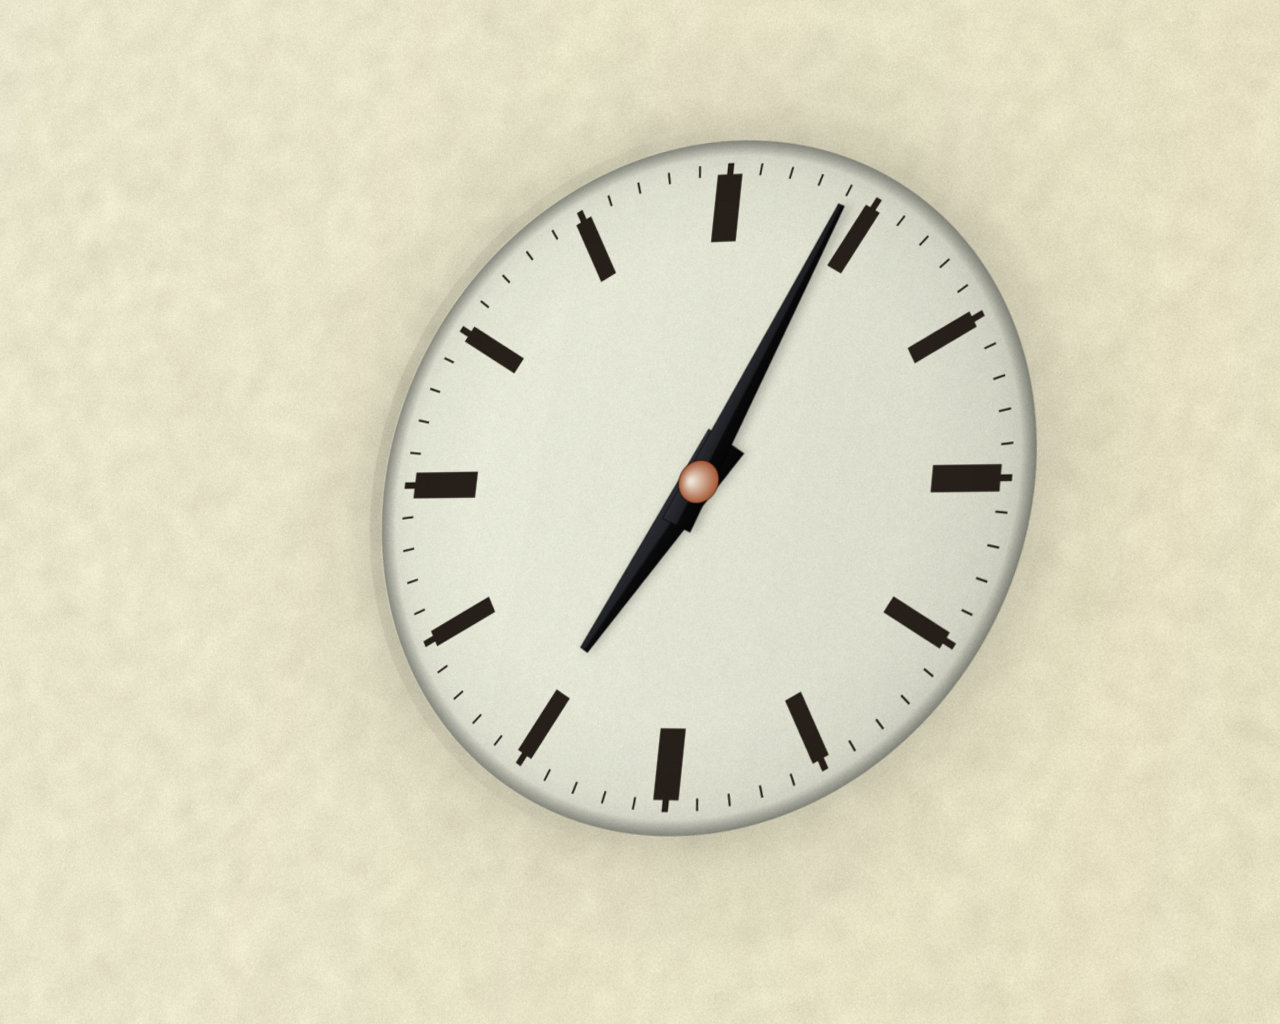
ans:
**7:04**
